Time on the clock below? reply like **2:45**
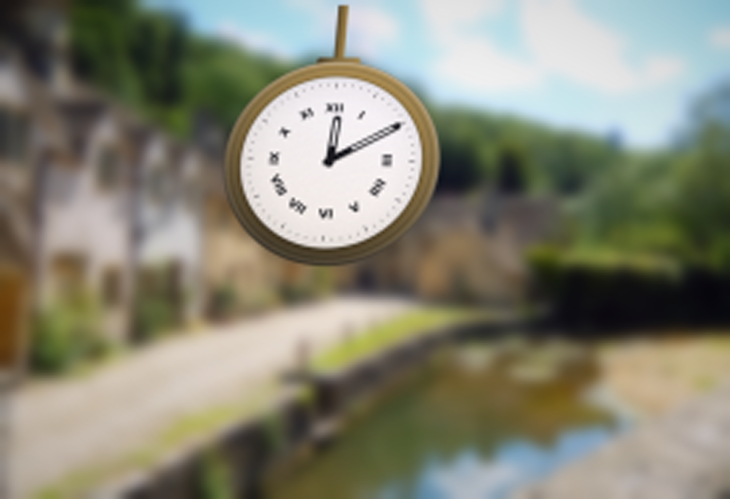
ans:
**12:10**
